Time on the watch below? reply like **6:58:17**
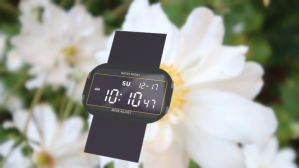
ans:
**10:10:47**
